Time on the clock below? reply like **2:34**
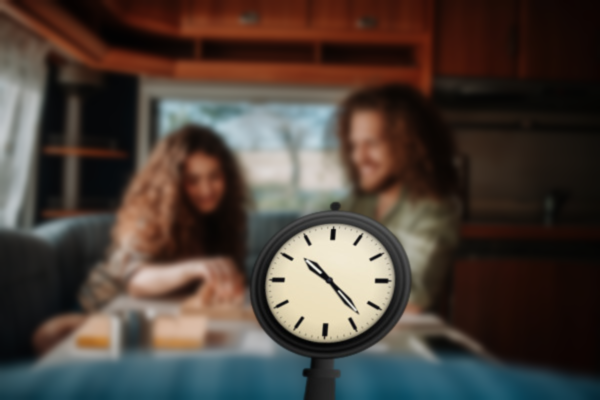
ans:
**10:23**
